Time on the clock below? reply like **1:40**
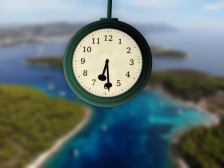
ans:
**6:29**
